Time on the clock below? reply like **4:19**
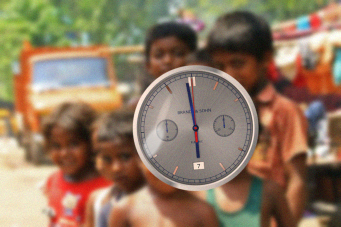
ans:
**5:59**
